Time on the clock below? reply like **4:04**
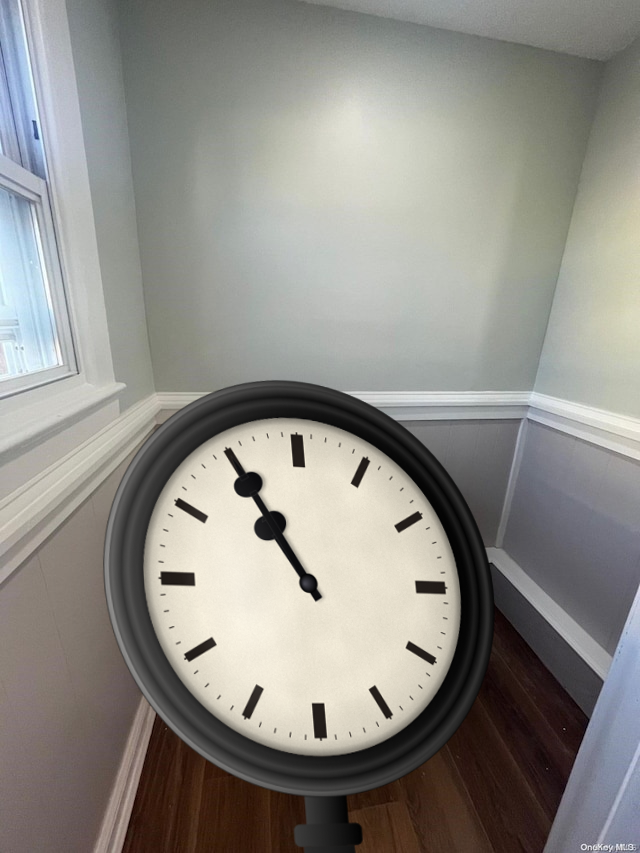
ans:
**10:55**
